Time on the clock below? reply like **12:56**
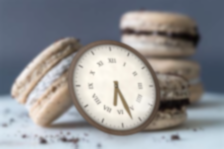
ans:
**6:27**
